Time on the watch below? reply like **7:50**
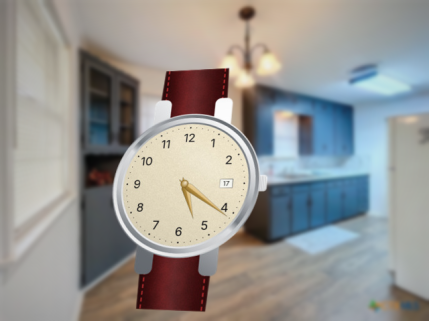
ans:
**5:21**
